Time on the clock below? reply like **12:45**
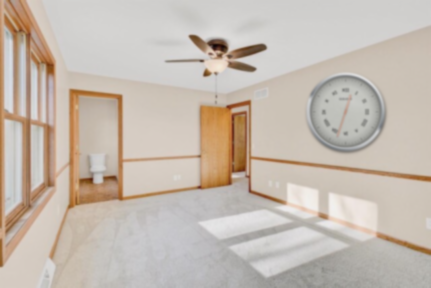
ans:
**12:33**
